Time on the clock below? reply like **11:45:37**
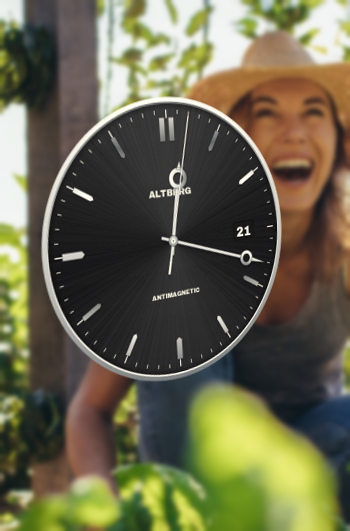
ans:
**12:18:02**
